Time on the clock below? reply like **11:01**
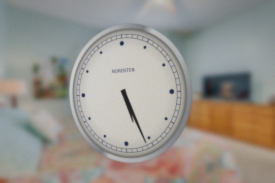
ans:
**5:26**
